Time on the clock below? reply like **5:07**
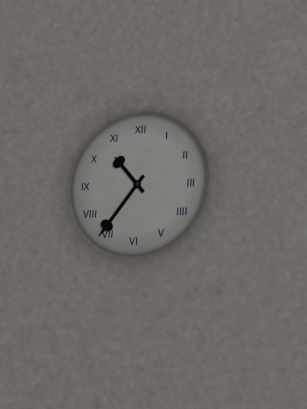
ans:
**10:36**
